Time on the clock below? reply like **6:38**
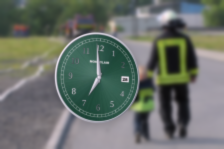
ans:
**6:59**
